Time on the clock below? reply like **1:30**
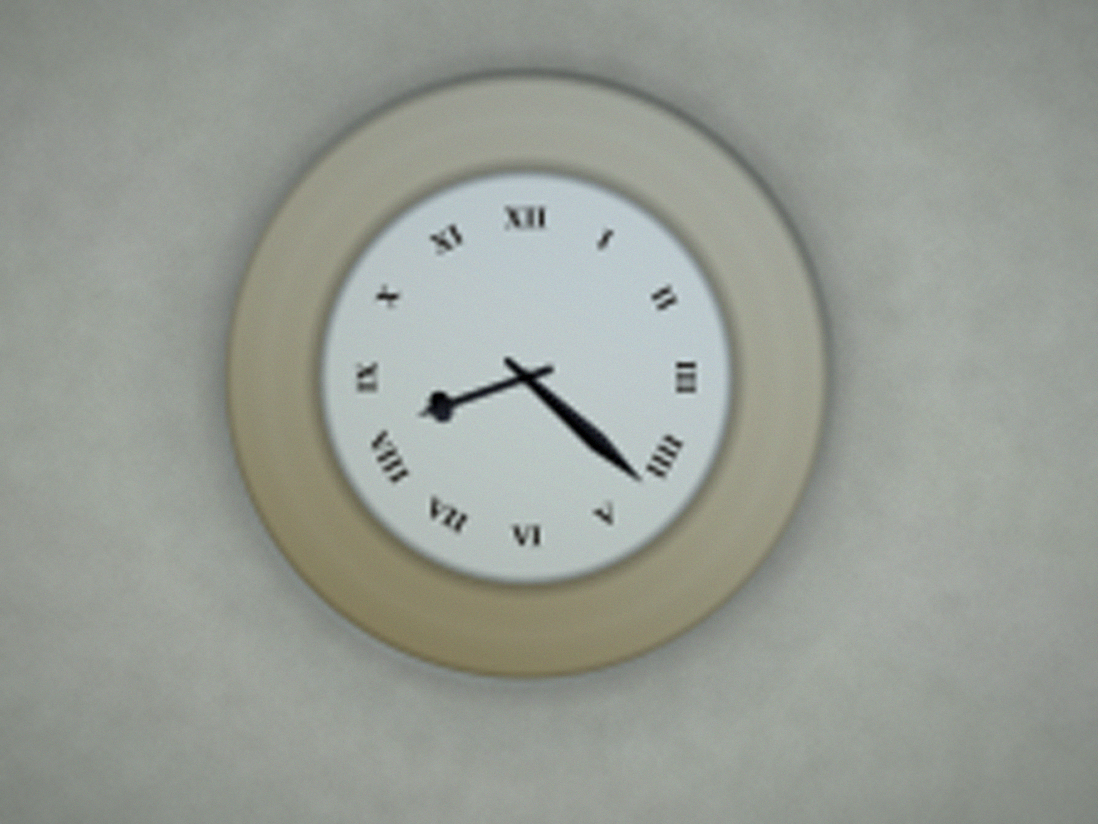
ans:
**8:22**
